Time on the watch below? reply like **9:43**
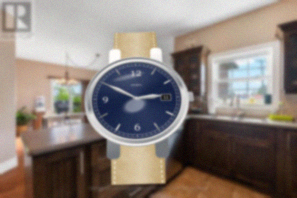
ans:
**2:50**
